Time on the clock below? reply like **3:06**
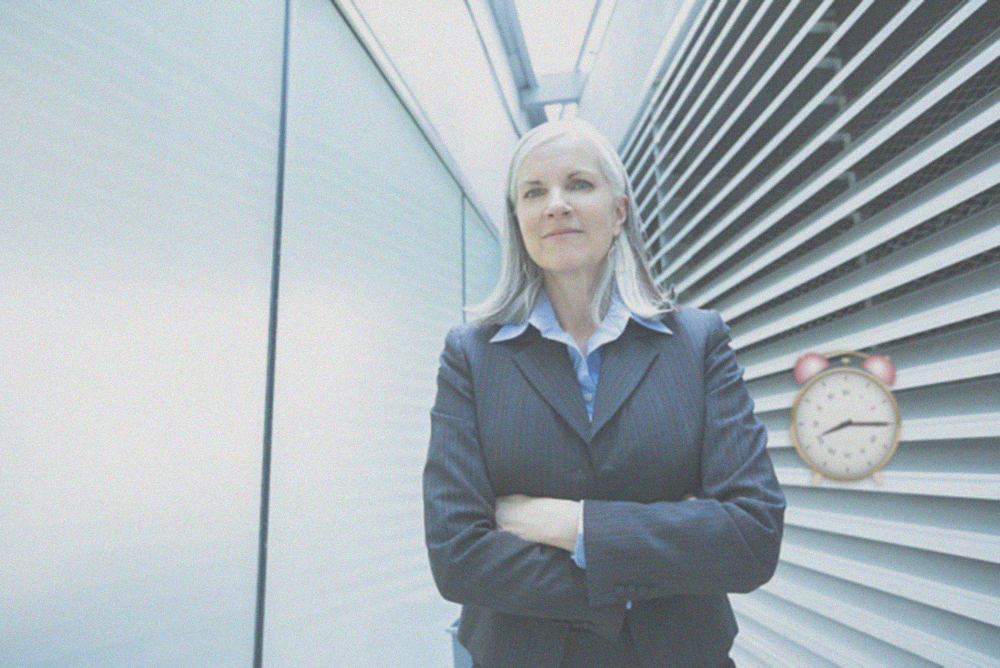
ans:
**8:15**
